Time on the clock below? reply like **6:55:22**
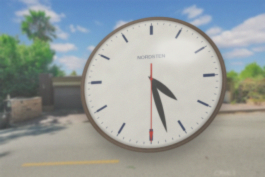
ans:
**4:27:30**
